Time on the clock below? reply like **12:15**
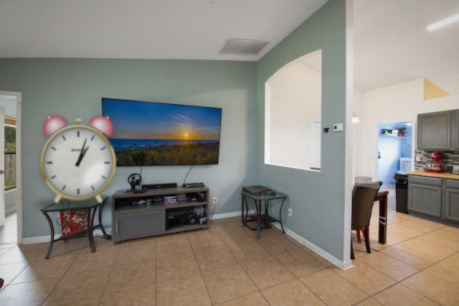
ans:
**1:03**
